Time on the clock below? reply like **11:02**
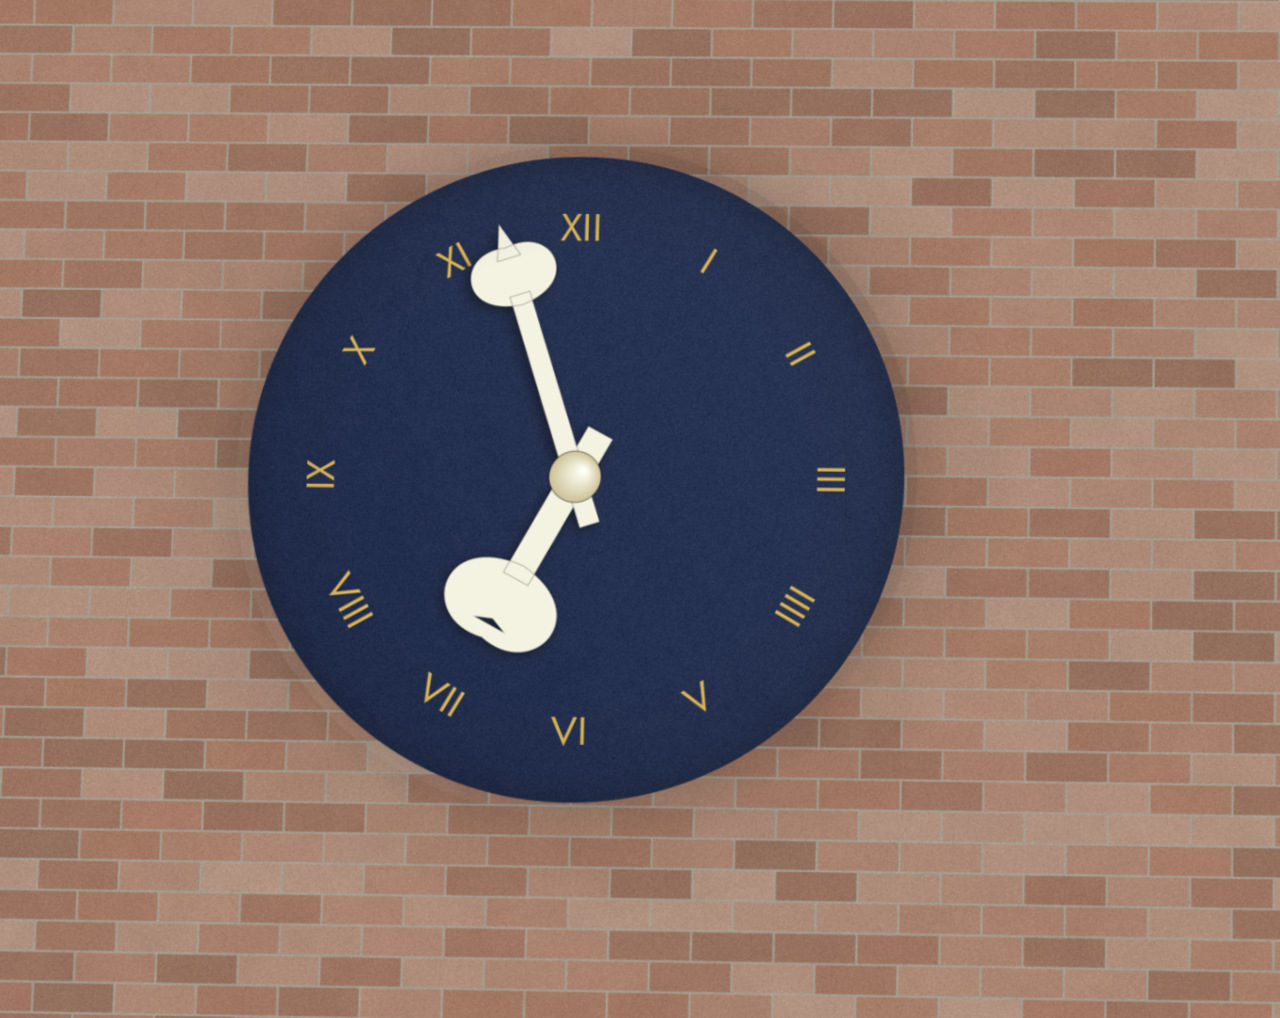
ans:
**6:57**
